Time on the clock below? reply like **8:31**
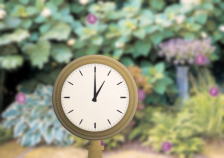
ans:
**1:00**
